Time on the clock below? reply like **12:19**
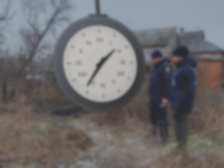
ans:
**1:36**
